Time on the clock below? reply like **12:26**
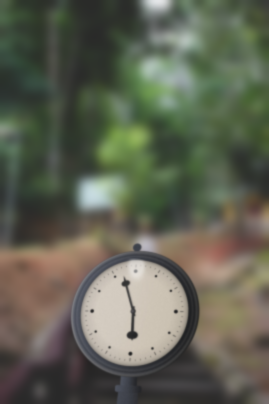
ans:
**5:57**
